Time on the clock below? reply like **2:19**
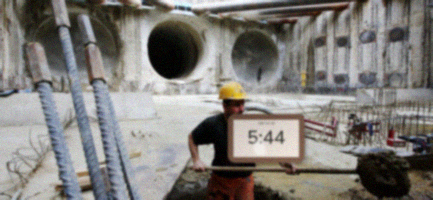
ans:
**5:44**
